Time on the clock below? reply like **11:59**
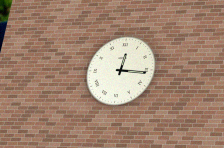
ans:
**12:16**
